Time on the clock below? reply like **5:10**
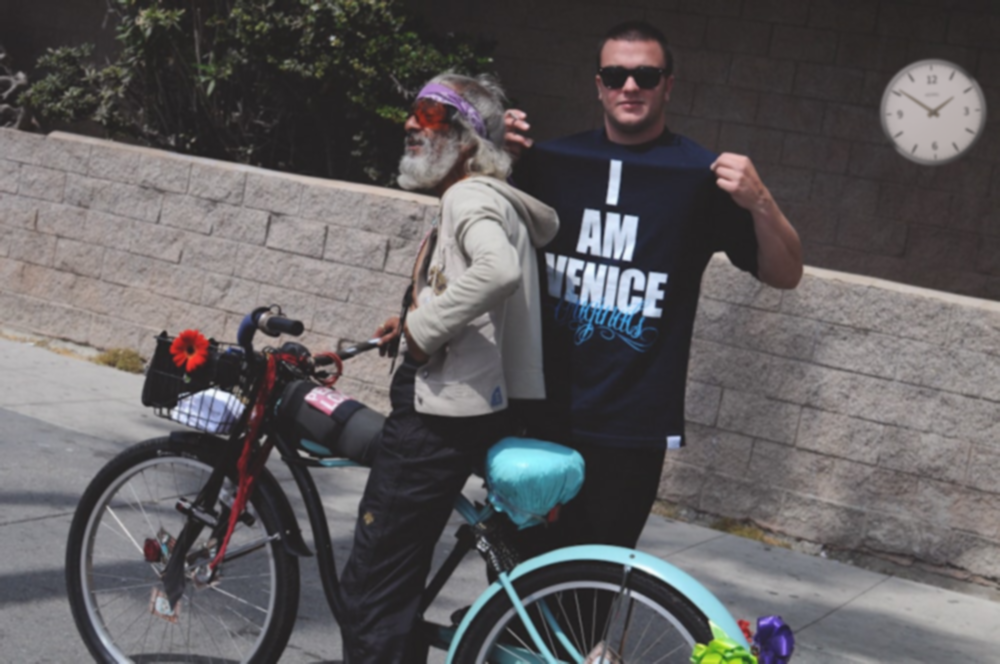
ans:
**1:51**
